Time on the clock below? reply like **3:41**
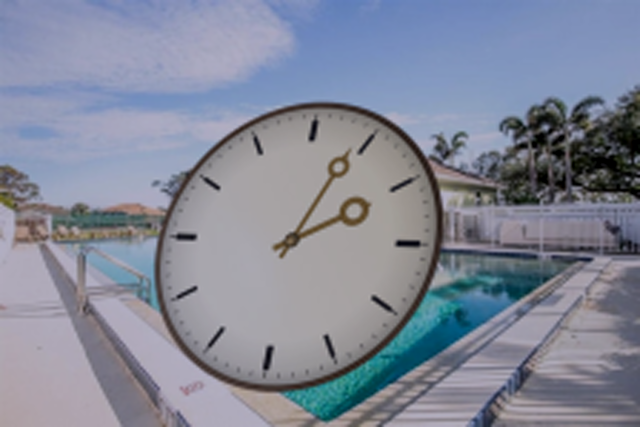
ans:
**2:04**
